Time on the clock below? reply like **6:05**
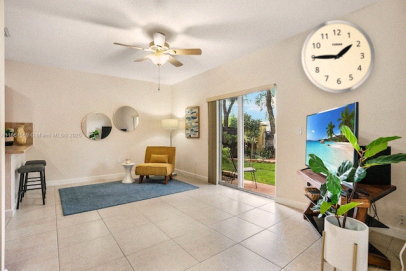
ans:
**1:45**
